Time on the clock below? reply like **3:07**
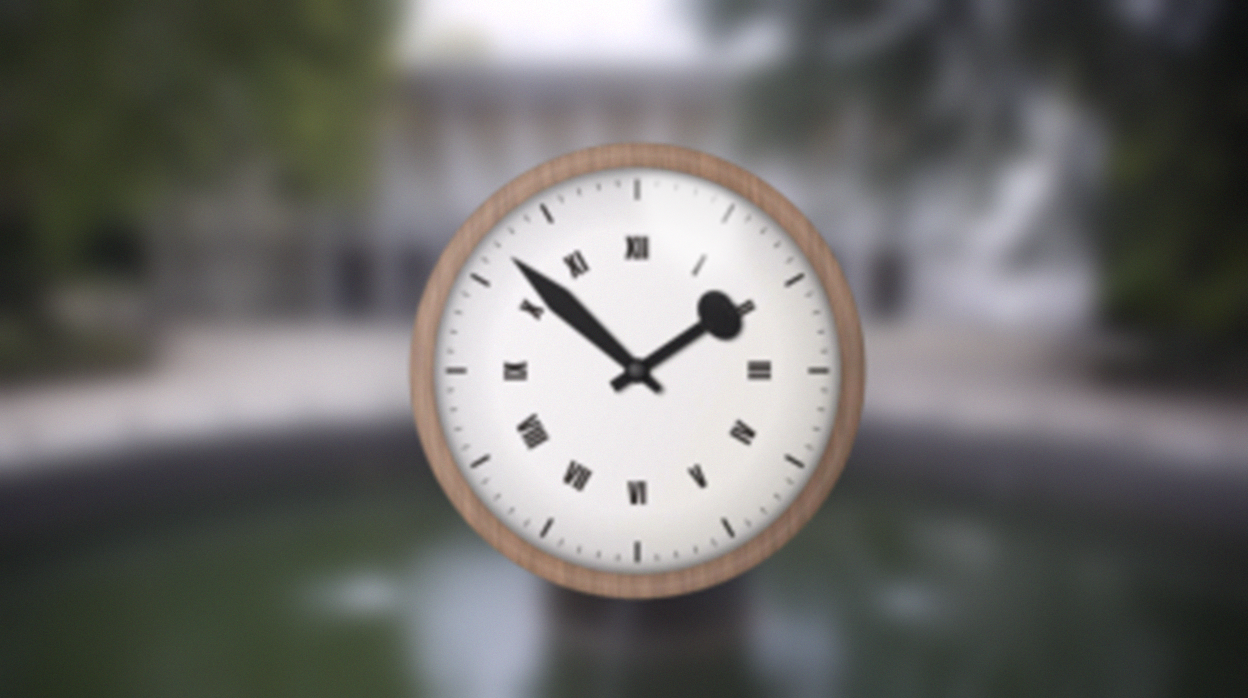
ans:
**1:52**
